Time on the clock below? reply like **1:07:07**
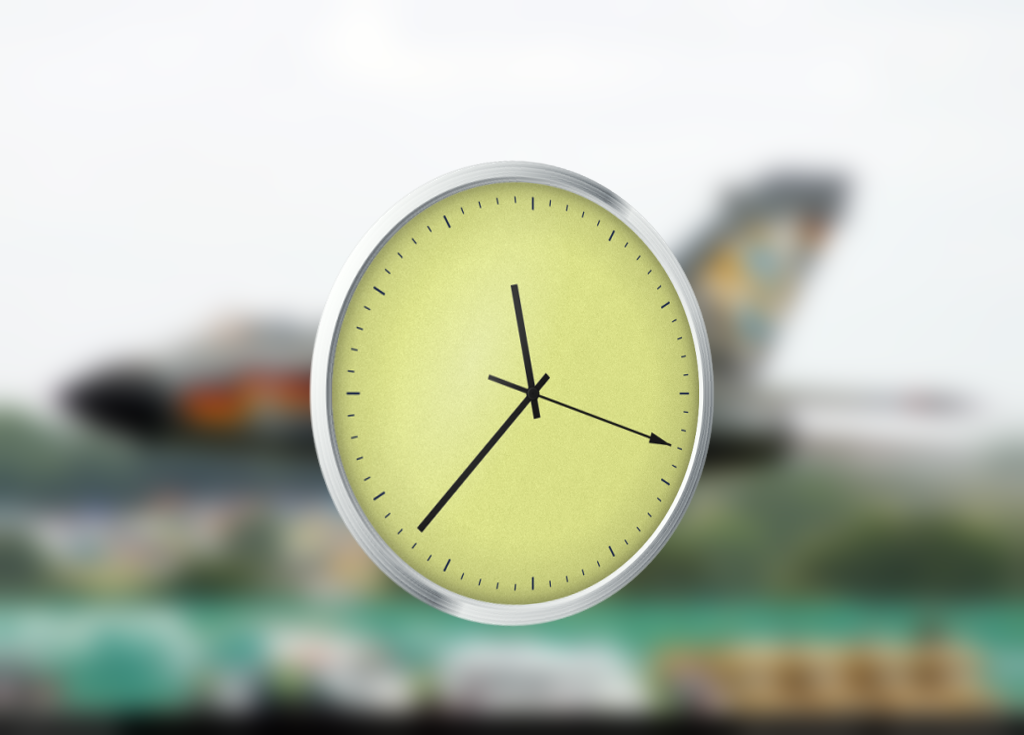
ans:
**11:37:18**
